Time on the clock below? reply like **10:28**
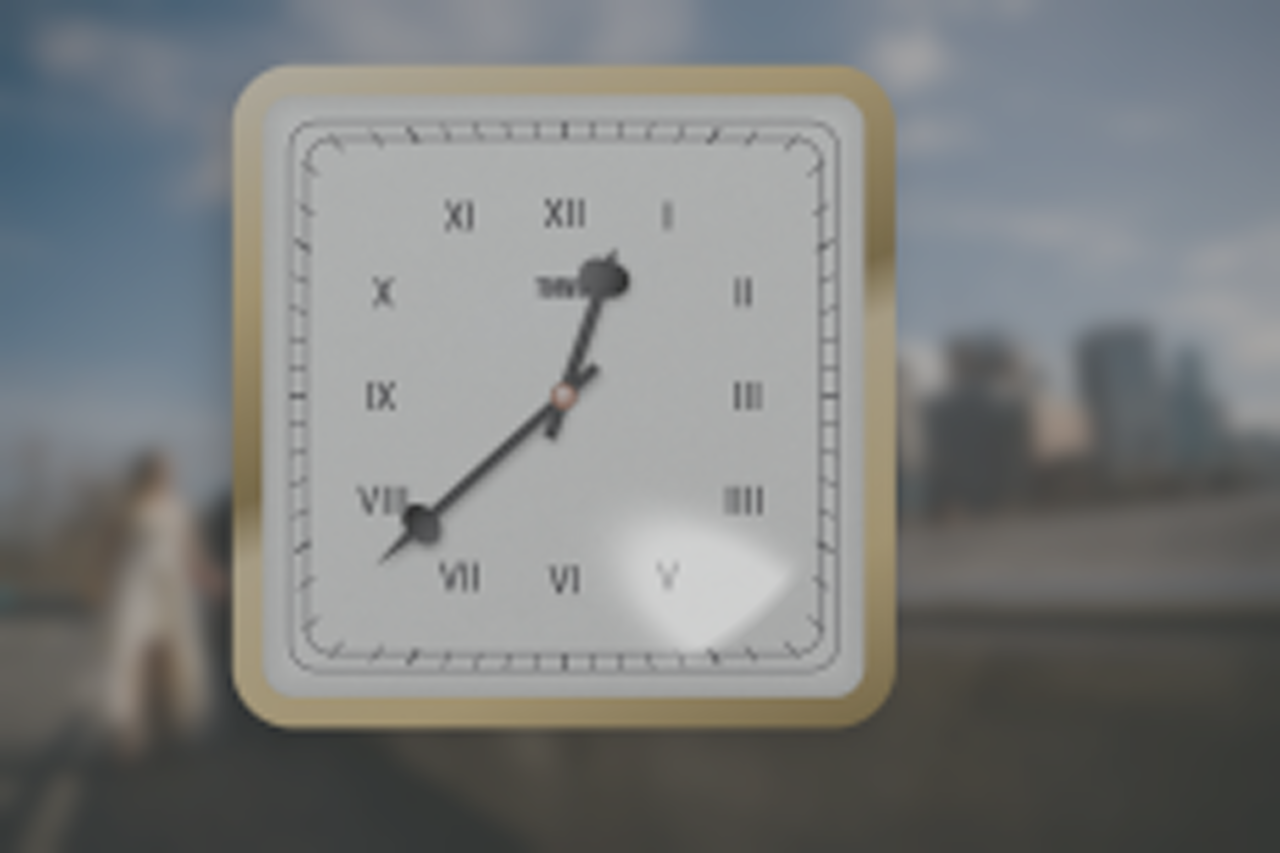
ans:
**12:38**
